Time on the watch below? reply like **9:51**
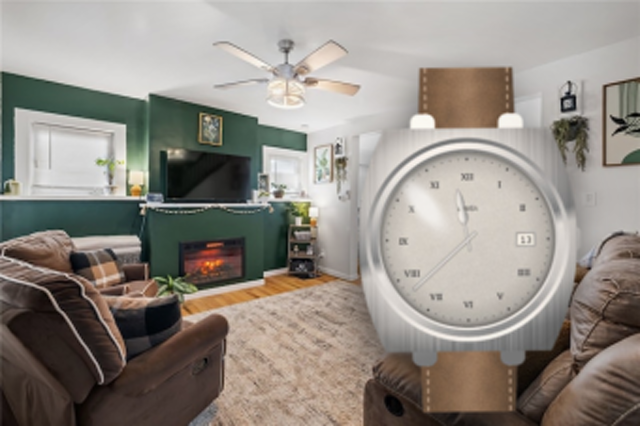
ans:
**11:38**
